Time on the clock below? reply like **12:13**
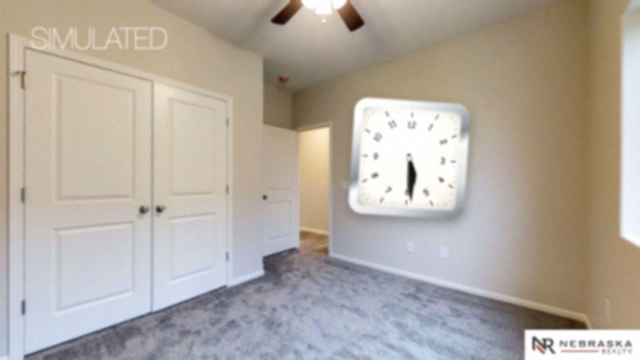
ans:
**5:29**
